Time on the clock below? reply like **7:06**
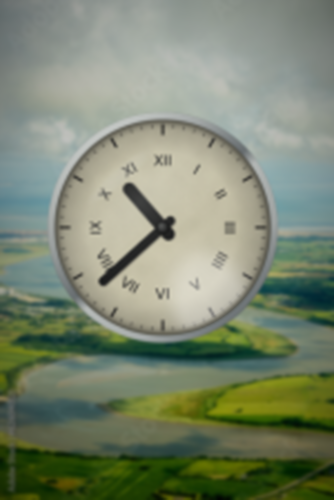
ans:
**10:38**
